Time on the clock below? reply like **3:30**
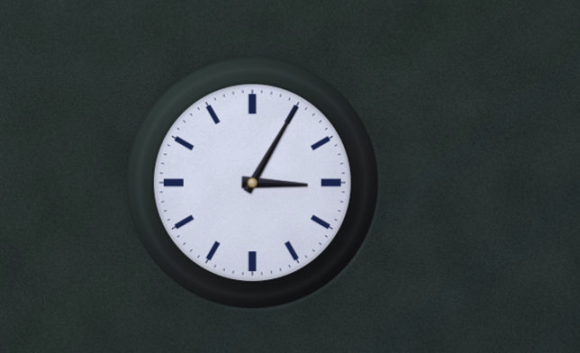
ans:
**3:05**
